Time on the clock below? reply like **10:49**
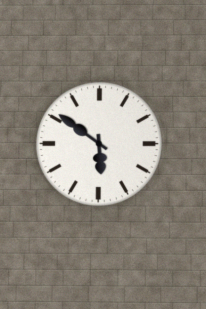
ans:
**5:51**
